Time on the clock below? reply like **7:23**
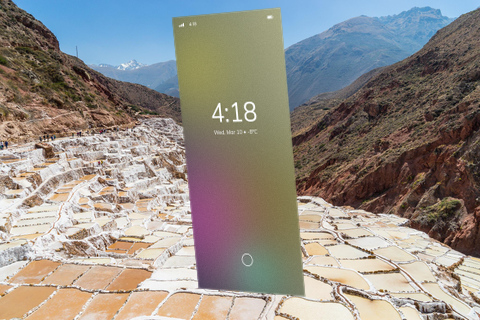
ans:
**4:18**
